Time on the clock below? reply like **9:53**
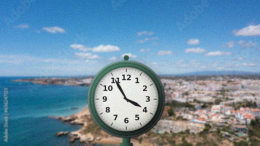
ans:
**3:55**
